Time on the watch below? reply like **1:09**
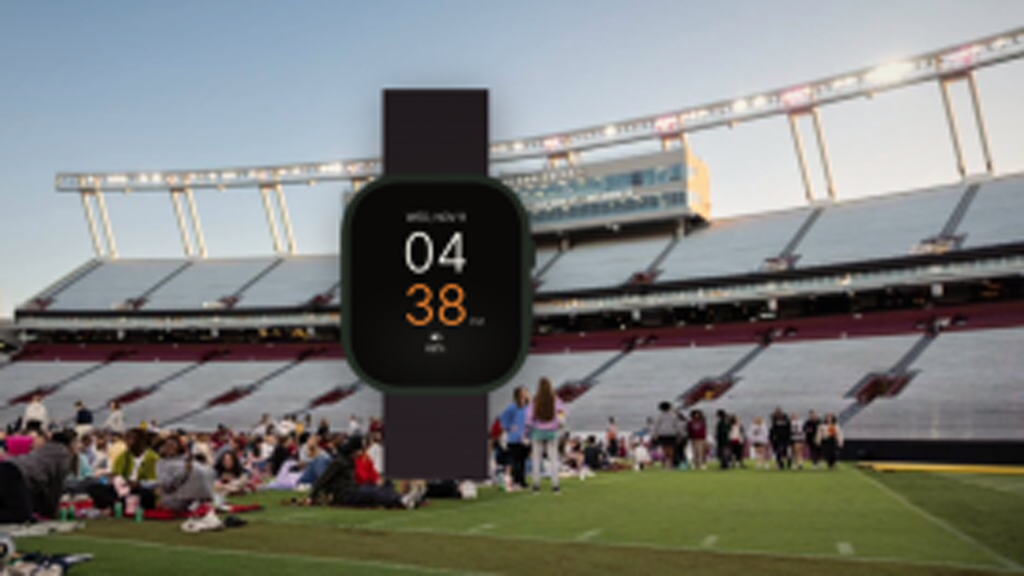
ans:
**4:38**
